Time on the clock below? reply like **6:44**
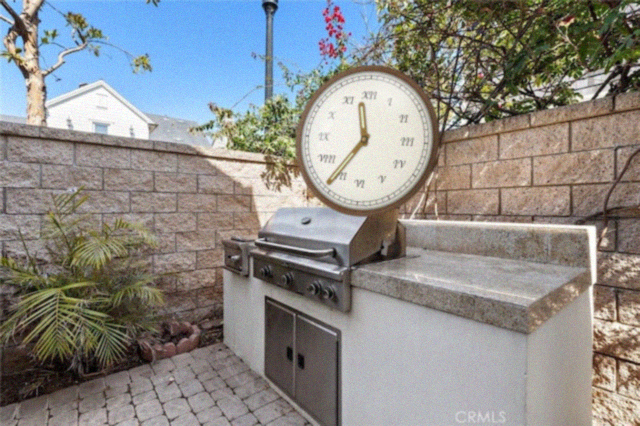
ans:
**11:36**
